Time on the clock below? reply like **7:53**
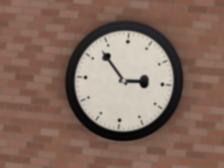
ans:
**2:53**
